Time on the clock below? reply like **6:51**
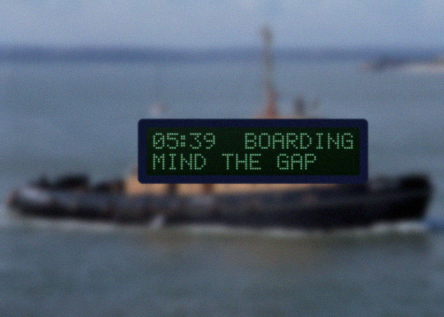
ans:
**5:39**
